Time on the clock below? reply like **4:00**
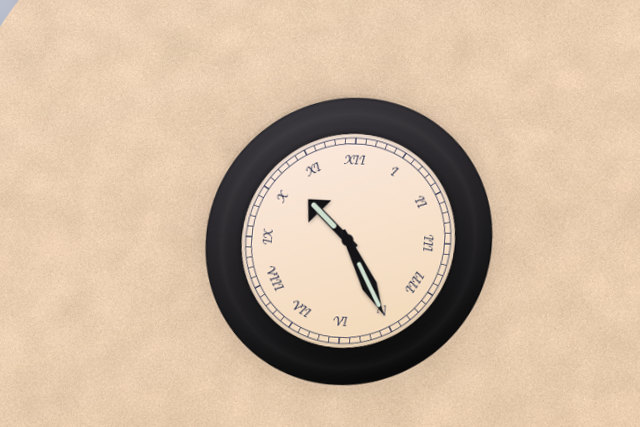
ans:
**10:25**
